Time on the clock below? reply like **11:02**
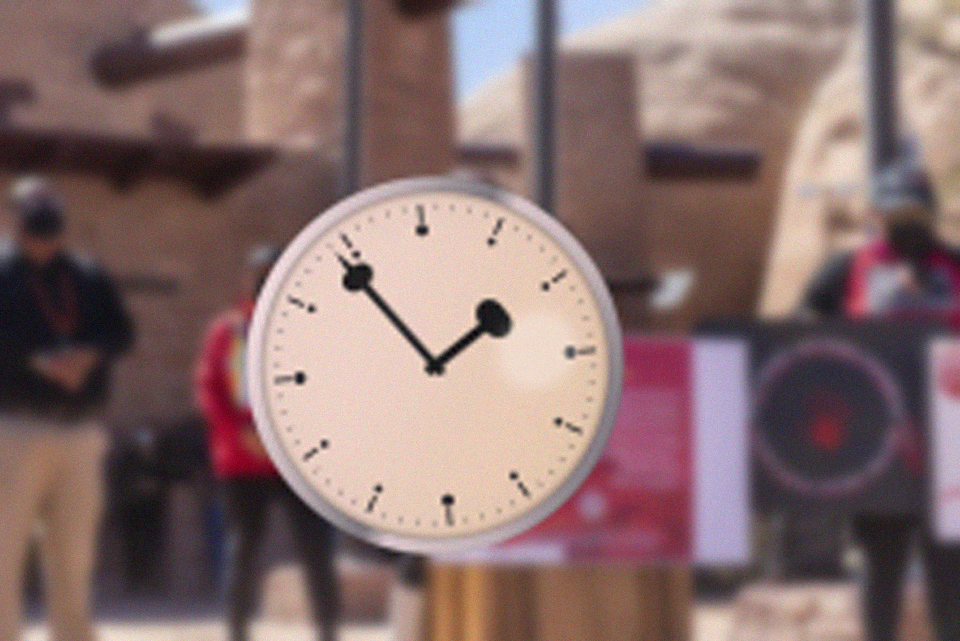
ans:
**1:54**
